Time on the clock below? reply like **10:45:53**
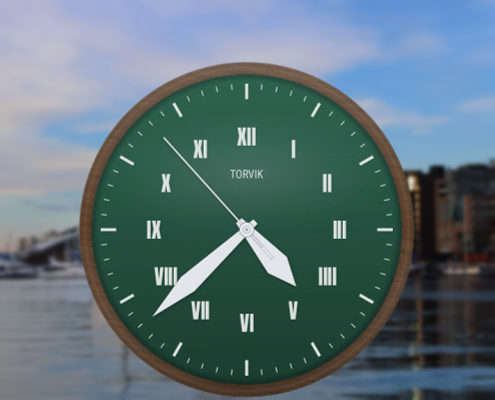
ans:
**4:37:53**
